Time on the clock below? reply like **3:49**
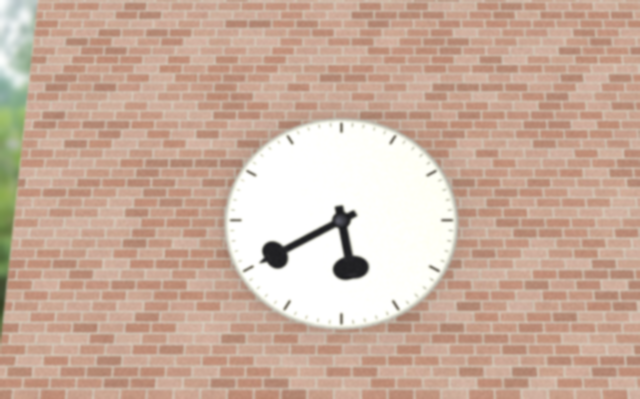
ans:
**5:40**
